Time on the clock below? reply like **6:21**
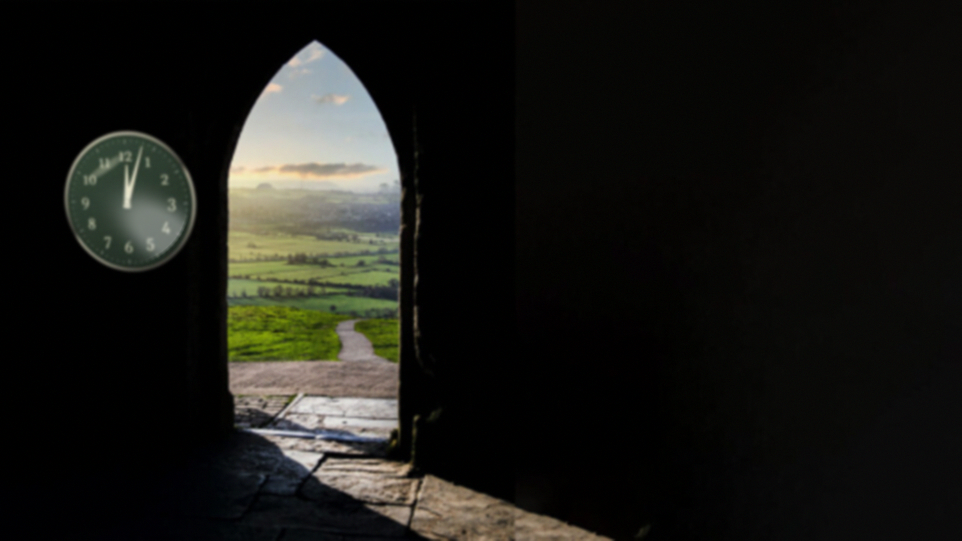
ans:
**12:03**
